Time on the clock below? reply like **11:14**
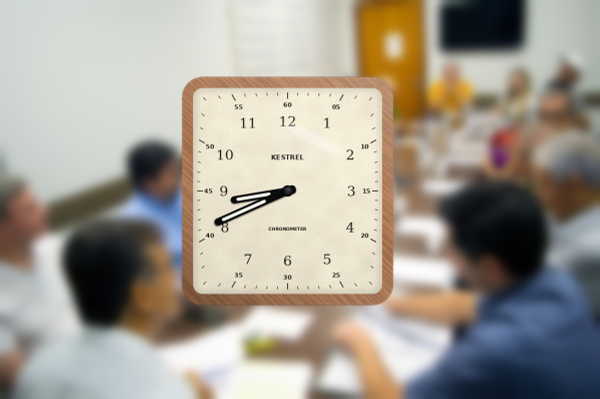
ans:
**8:41**
